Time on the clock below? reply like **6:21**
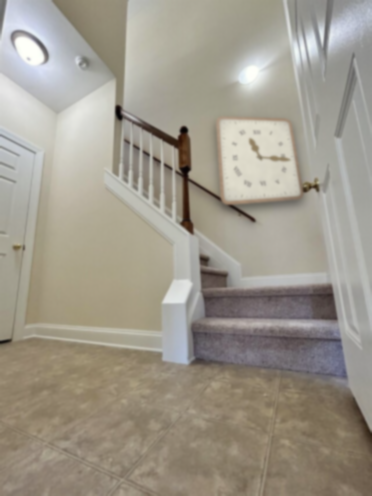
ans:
**11:16**
